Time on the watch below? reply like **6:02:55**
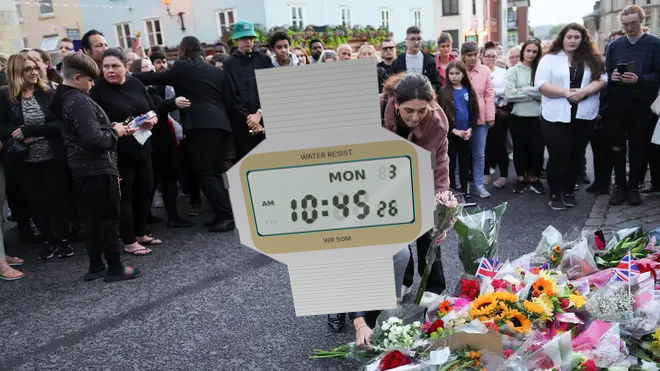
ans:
**10:45:26**
